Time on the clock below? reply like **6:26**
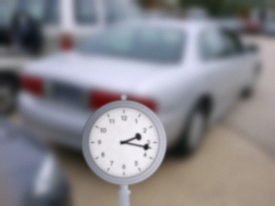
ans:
**2:17**
